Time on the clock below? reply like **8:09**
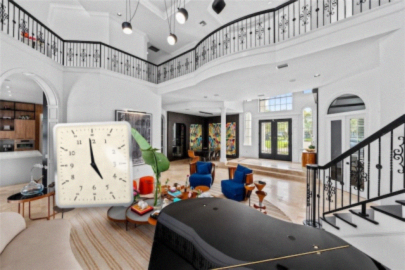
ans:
**4:59**
